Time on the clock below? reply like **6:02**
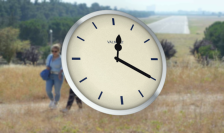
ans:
**12:20**
